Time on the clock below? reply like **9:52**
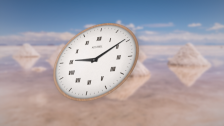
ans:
**9:09**
